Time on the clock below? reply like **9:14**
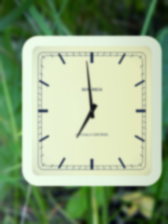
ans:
**6:59**
